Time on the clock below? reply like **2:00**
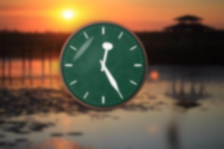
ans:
**12:25**
